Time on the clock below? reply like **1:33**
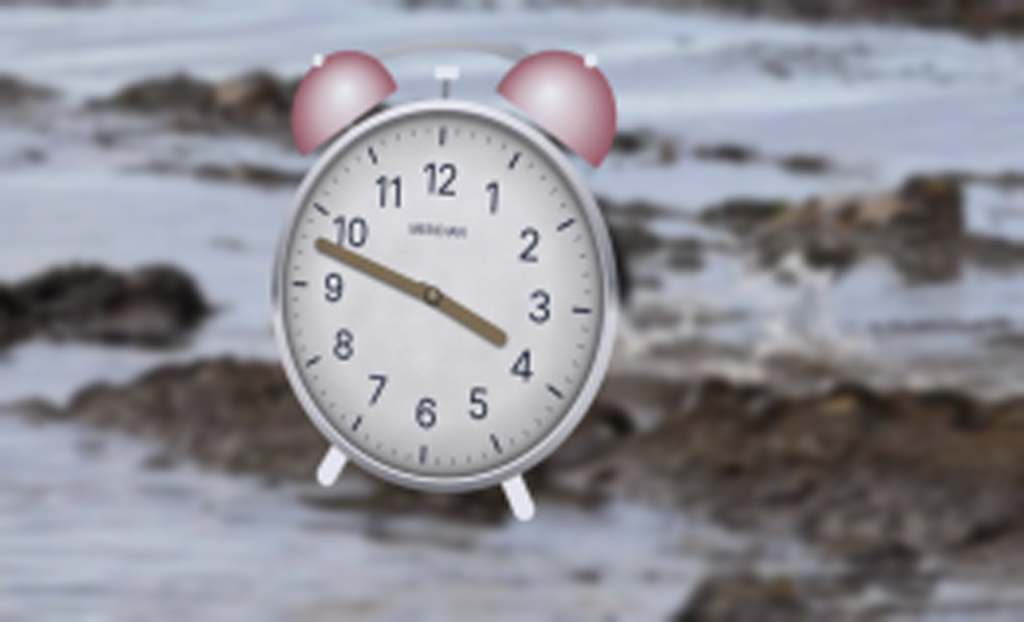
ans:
**3:48**
